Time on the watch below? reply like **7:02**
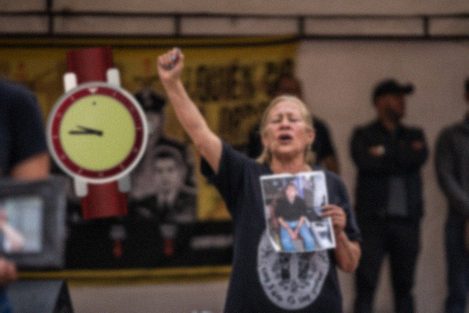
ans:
**9:46**
